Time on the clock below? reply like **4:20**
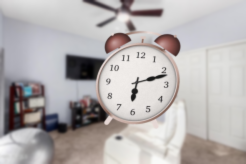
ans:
**6:12**
